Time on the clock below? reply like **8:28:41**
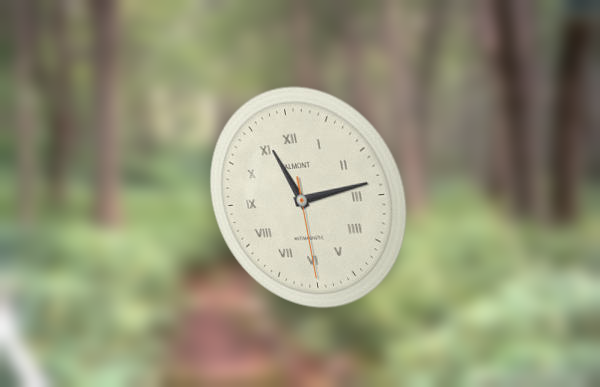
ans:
**11:13:30**
